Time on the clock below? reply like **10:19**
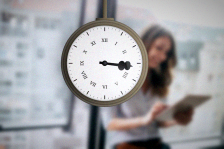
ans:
**3:16**
